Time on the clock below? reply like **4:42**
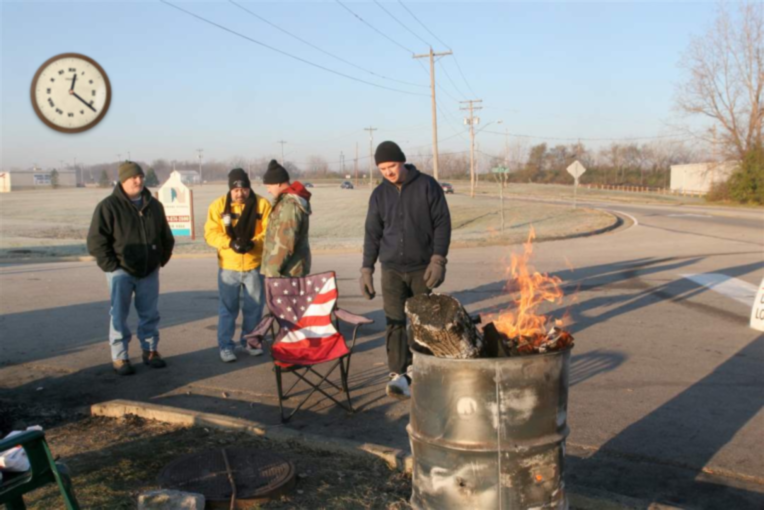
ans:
**12:21**
